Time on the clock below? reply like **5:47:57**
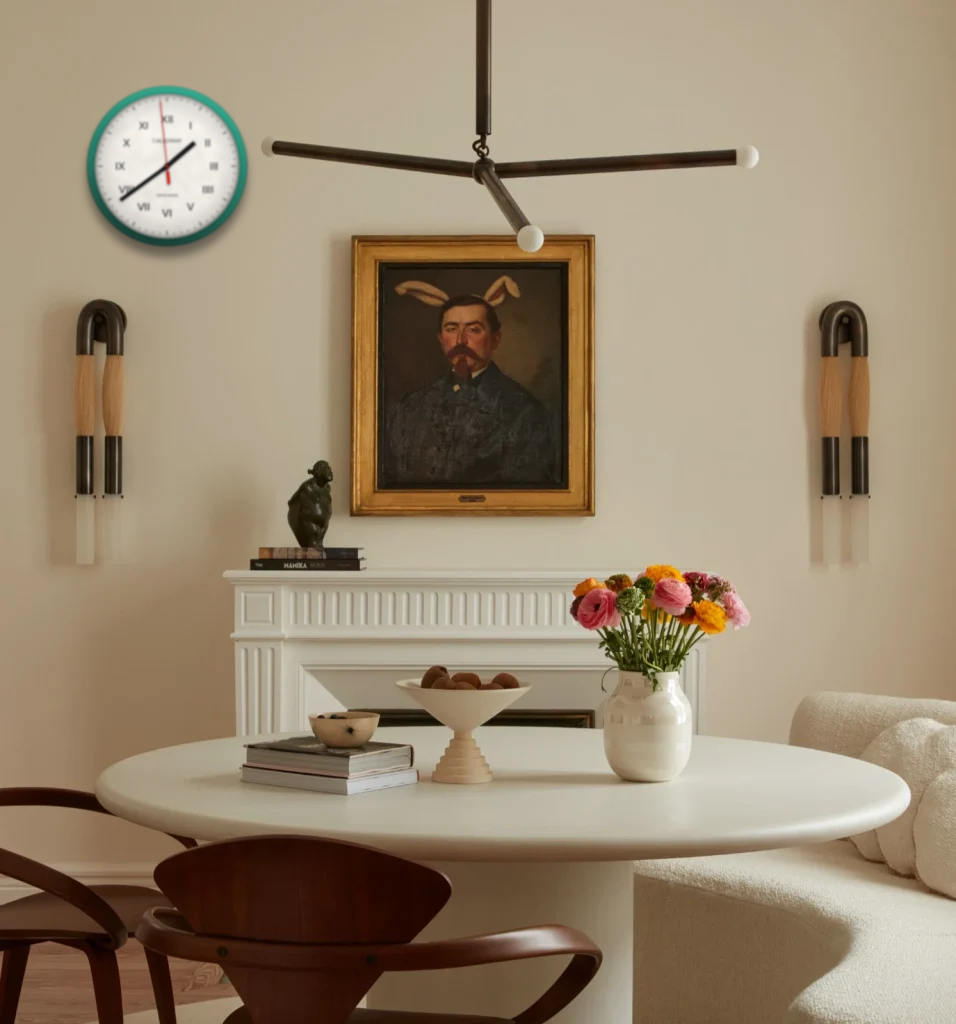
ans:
**1:38:59**
